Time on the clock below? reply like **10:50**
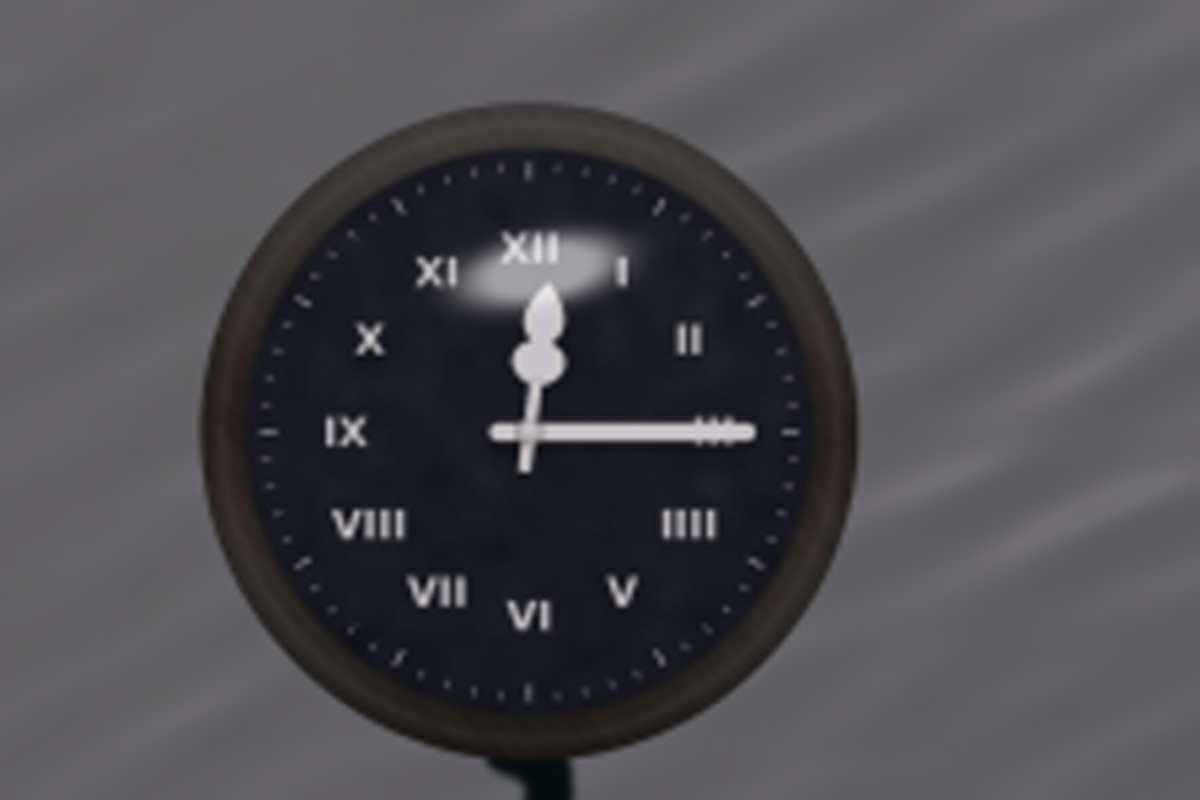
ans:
**12:15**
